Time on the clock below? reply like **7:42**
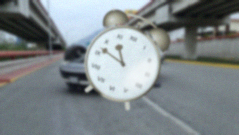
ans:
**10:47**
